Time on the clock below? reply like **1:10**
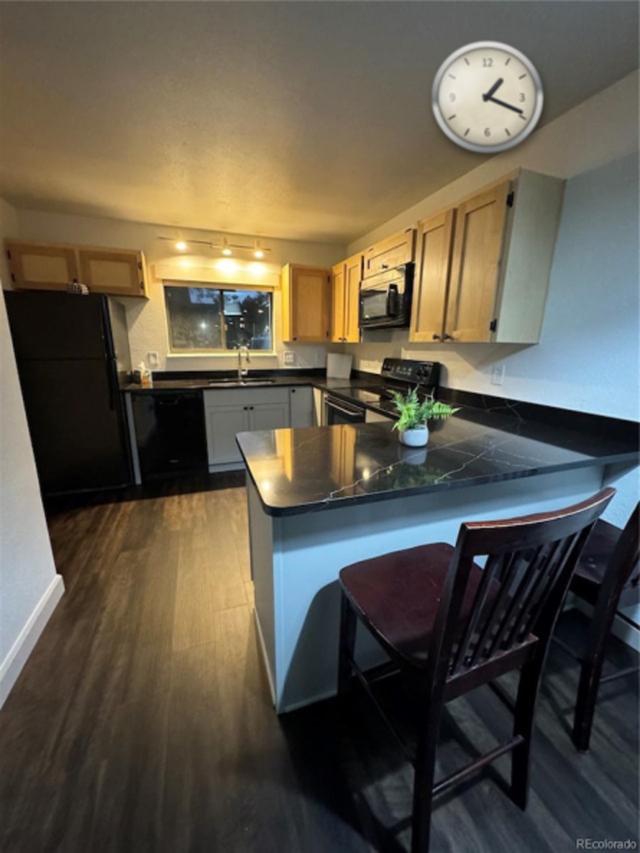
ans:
**1:19**
